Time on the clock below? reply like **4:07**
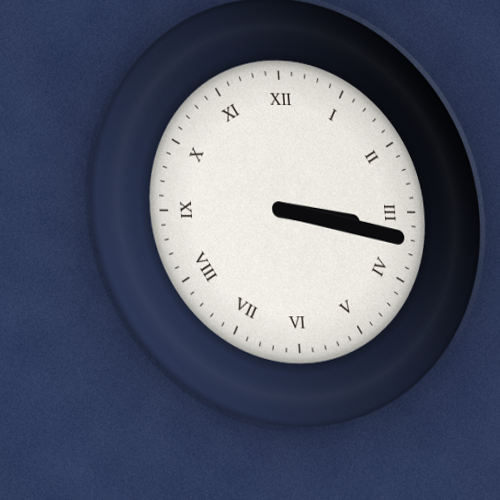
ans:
**3:17**
